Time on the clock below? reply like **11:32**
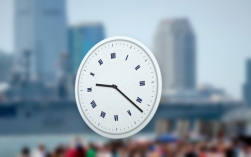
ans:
**9:22**
